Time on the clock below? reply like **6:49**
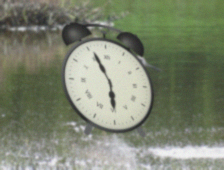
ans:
**5:56**
